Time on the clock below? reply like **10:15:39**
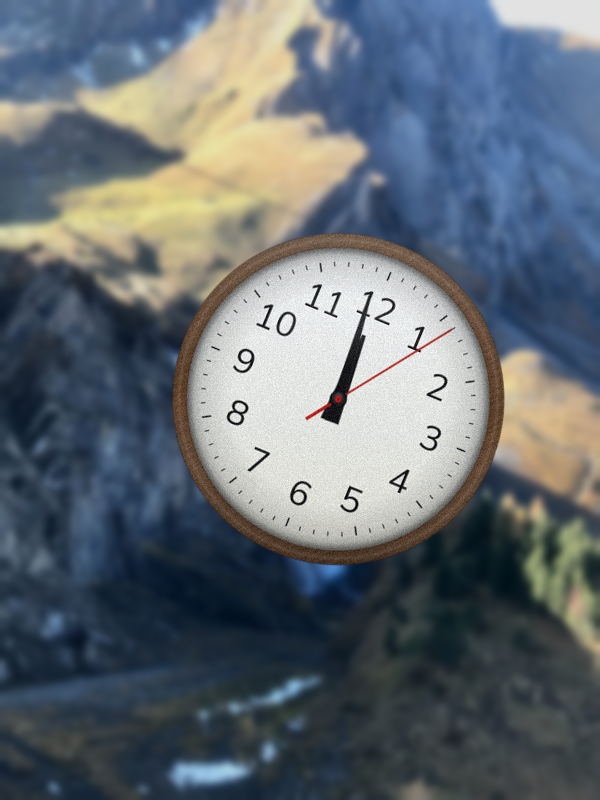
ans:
**11:59:06**
